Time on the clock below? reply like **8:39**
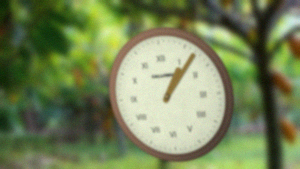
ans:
**1:07**
